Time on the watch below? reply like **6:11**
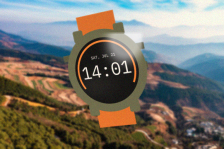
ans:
**14:01**
